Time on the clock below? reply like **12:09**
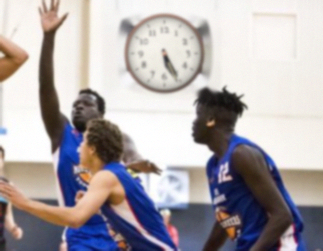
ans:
**5:26**
